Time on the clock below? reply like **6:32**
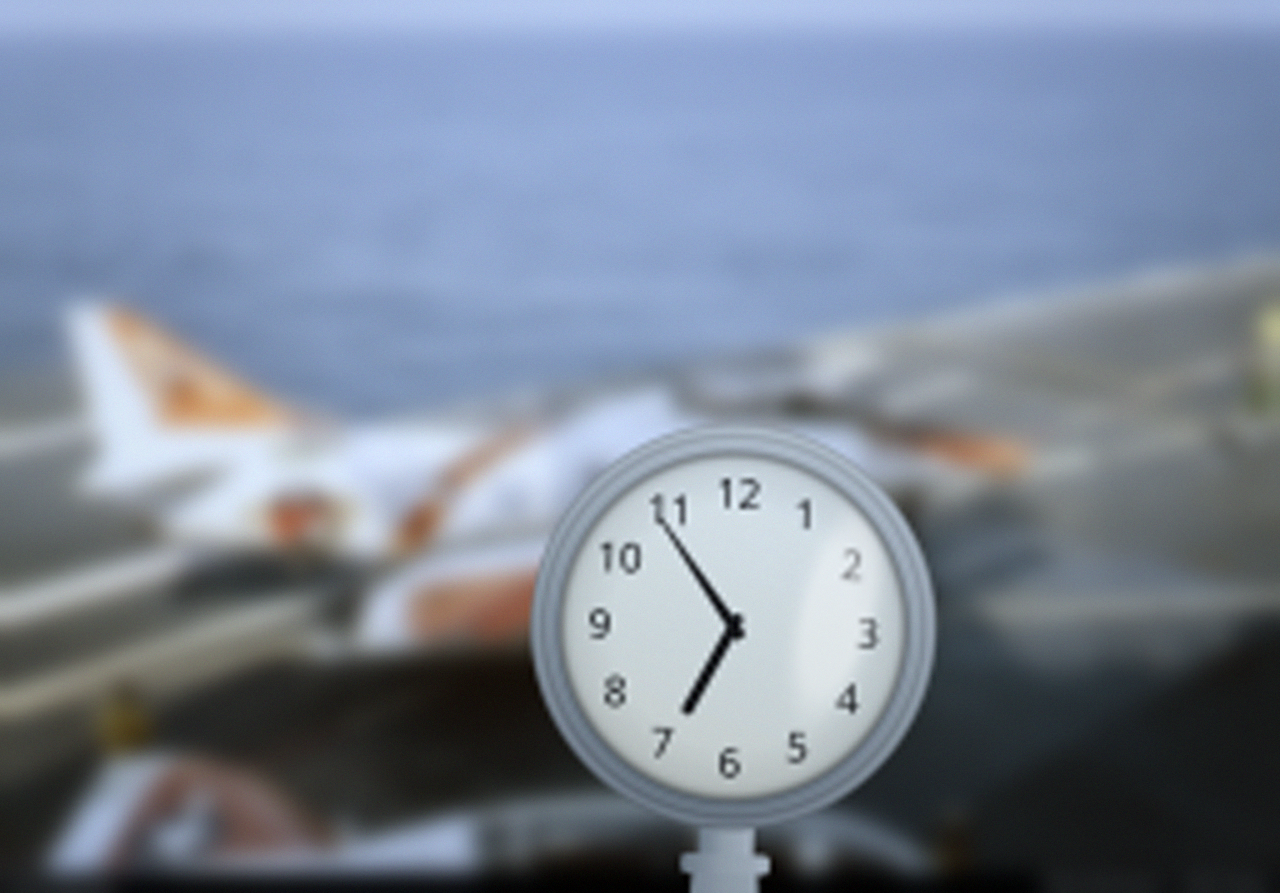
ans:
**6:54**
